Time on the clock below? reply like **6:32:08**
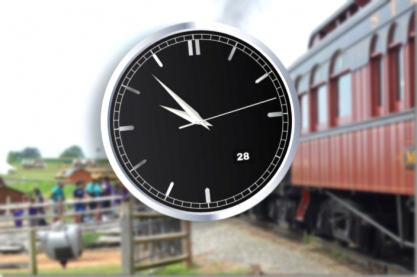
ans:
**9:53:13**
